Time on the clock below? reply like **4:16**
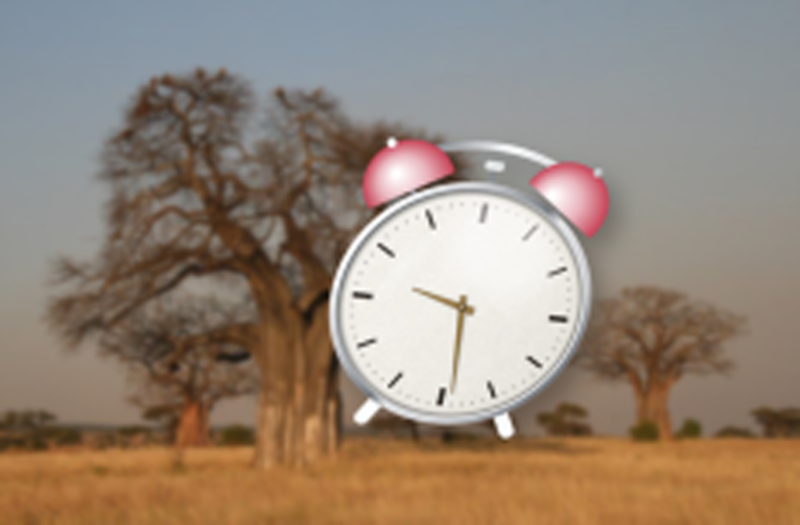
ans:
**9:29**
